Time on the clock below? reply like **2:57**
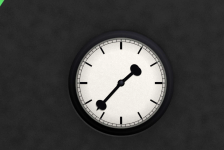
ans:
**1:37**
